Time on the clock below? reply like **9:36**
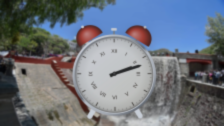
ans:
**2:12**
